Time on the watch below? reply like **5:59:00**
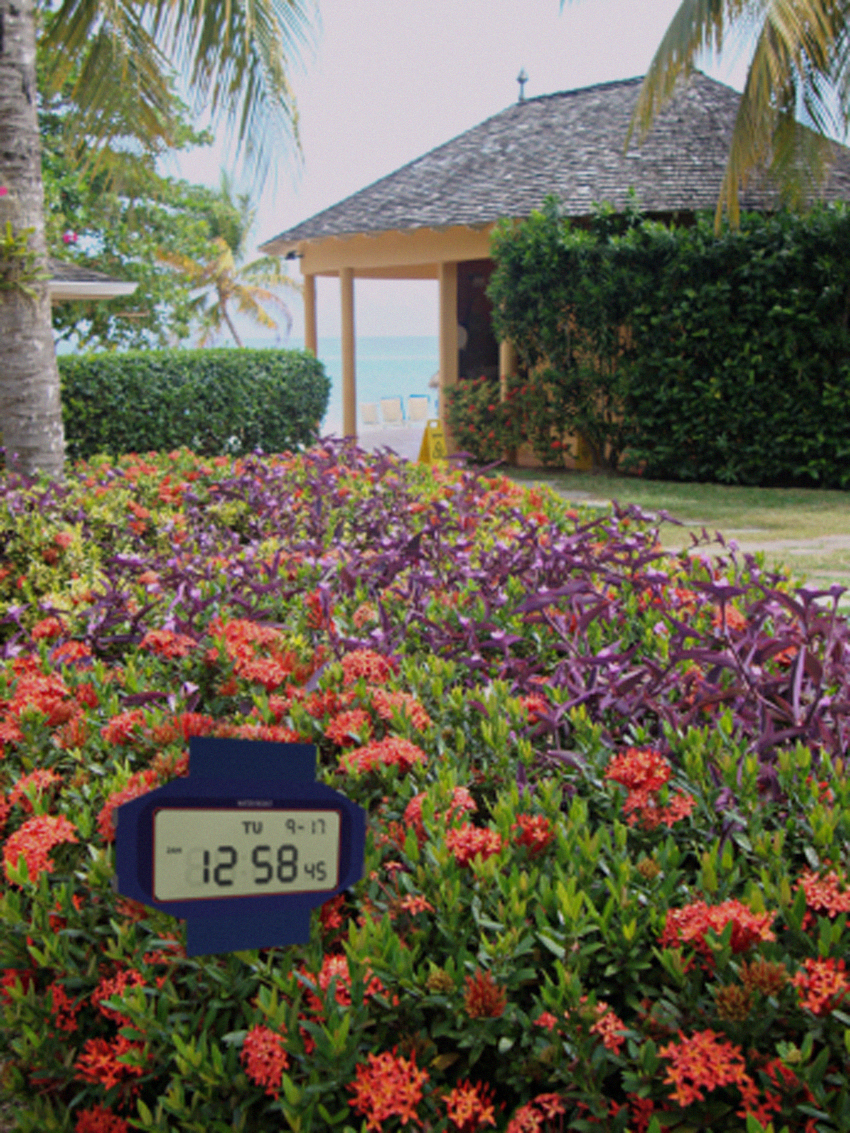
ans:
**12:58:45**
